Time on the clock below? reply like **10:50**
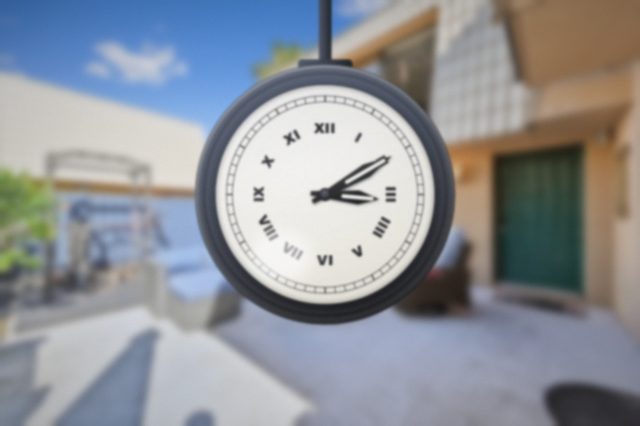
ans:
**3:10**
